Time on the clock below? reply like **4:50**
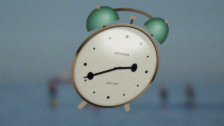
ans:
**2:41**
